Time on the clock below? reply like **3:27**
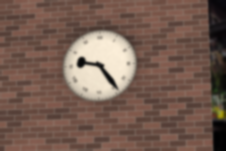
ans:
**9:24**
